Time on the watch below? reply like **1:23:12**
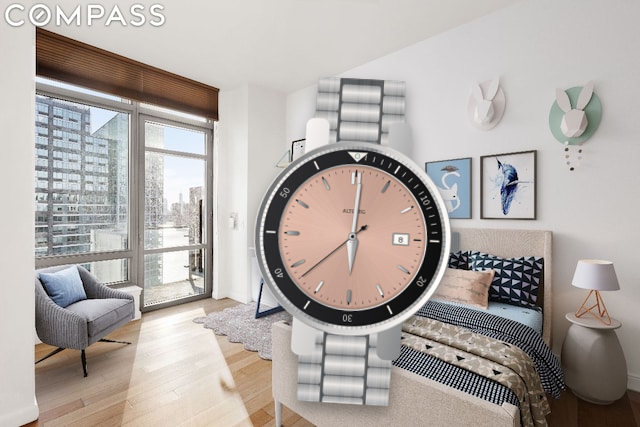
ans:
**6:00:38**
